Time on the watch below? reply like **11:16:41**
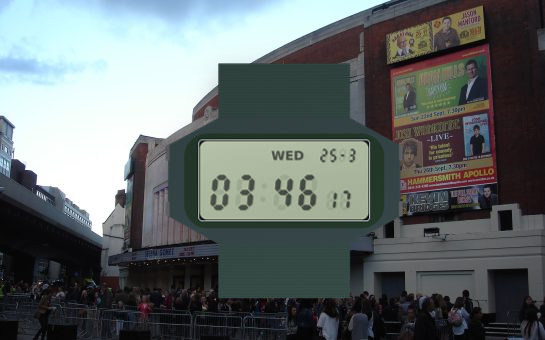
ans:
**3:46:17**
